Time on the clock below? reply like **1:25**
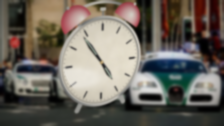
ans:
**4:54**
